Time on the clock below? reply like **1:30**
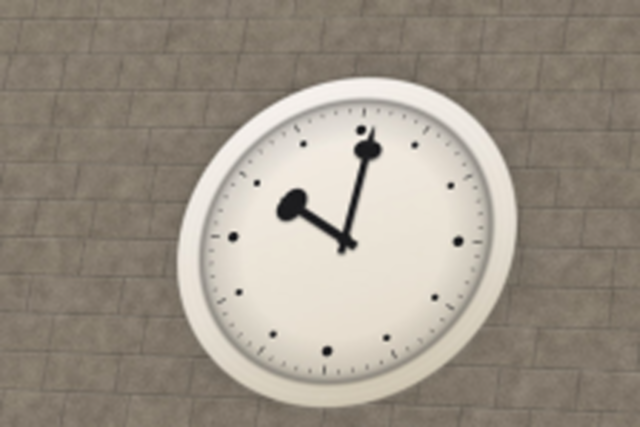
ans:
**10:01**
